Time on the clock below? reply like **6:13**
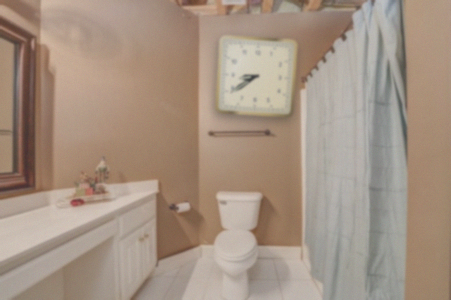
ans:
**8:39**
